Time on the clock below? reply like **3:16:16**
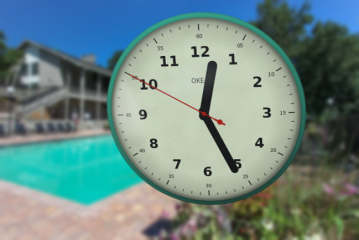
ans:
**12:25:50**
